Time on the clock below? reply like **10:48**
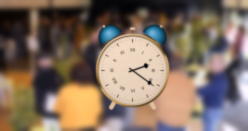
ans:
**2:21**
